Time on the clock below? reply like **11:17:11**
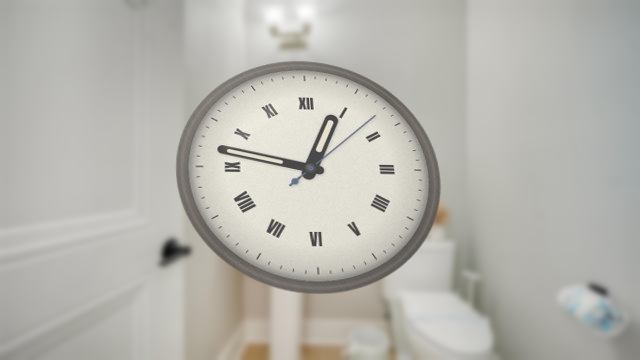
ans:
**12:47:08**
